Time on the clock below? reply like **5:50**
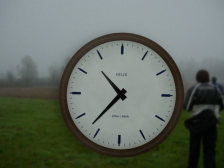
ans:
**10:37**
